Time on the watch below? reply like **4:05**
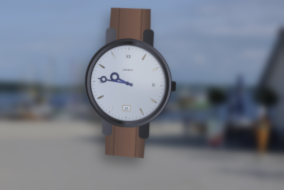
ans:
**9:46**
